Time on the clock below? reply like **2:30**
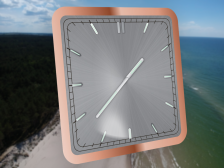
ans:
**1:38**
